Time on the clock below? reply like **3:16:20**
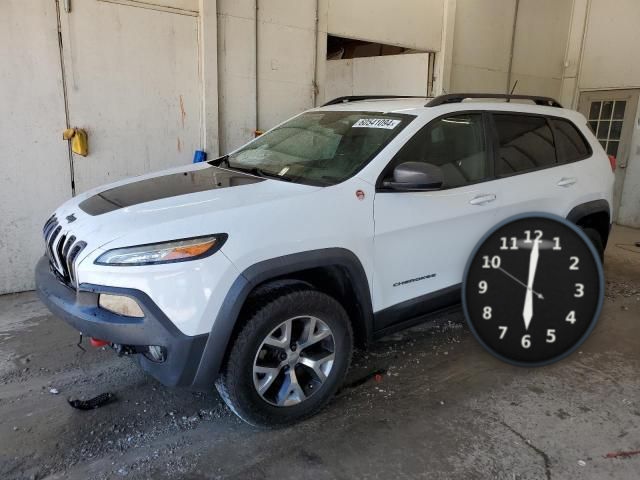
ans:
**6:00:50**
